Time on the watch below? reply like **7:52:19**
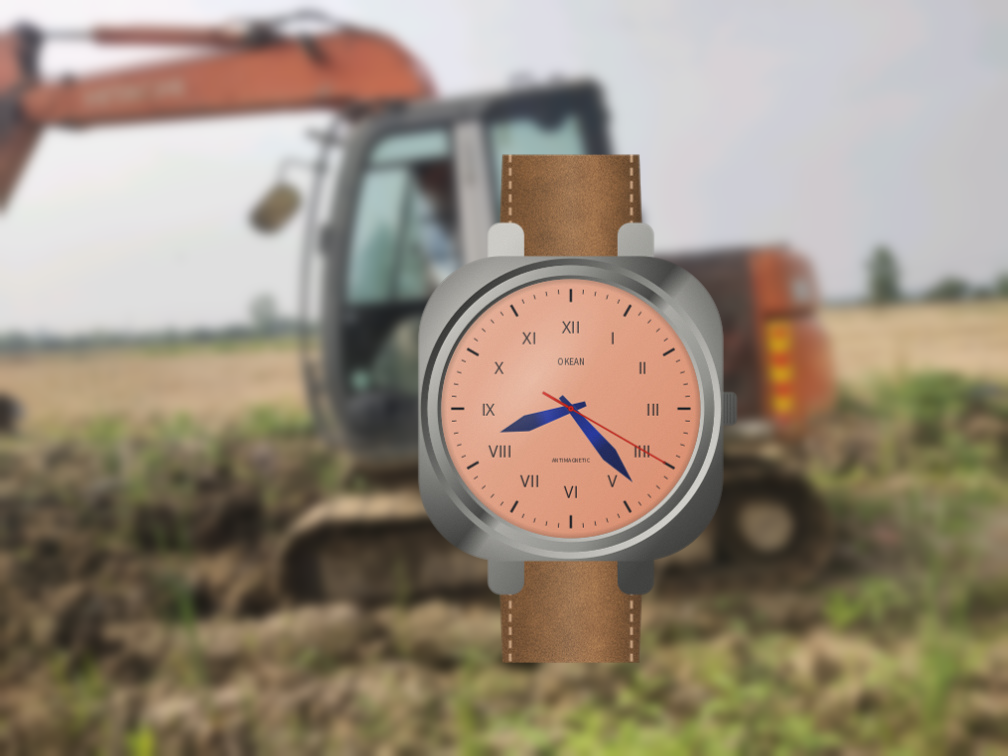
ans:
**8:23:20**
